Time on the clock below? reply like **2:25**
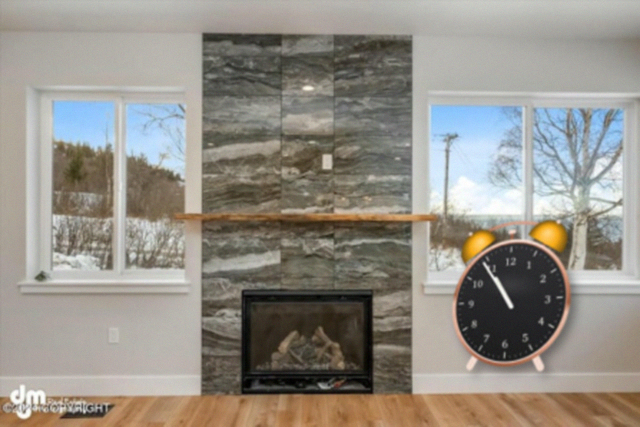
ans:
**10:54**
